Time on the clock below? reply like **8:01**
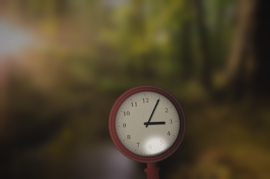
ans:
**3:05**
